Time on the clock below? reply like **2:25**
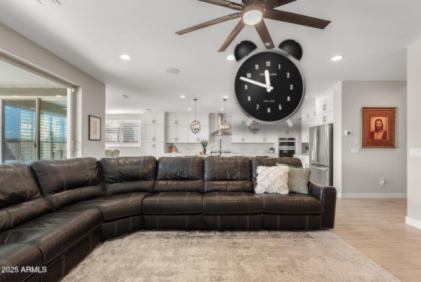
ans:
**11:48**
